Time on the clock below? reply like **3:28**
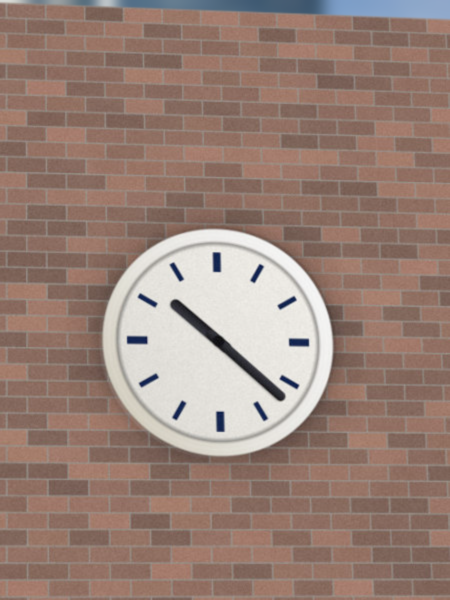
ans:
**10:22**
